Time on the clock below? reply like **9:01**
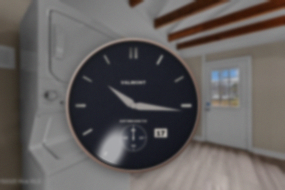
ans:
**10:16**
